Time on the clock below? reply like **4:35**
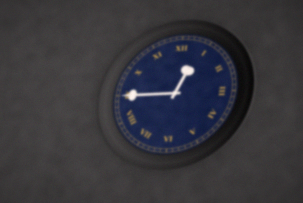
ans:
**12:45**
